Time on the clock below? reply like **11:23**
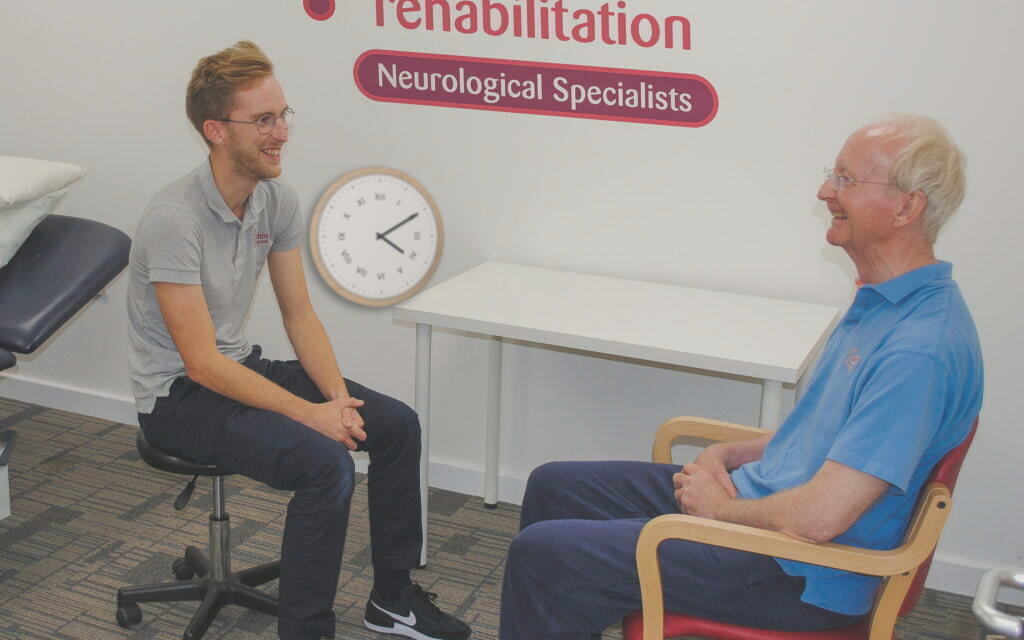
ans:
**4:10**
